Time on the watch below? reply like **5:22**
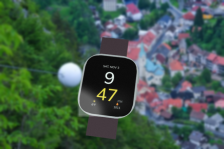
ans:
**9:47**
